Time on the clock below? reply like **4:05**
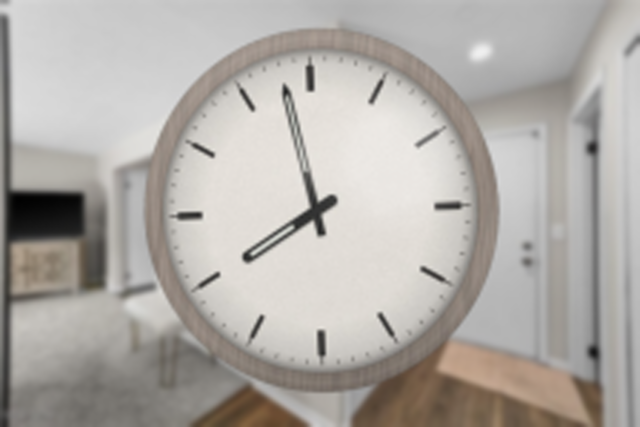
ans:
**7:58**
